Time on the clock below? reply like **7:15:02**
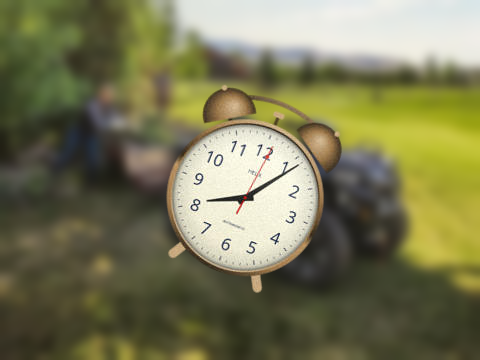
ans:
**8:06:01**
